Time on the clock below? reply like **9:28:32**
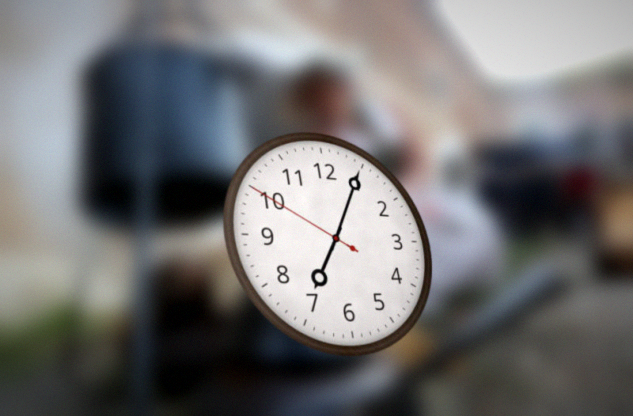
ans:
**7:04:50**
